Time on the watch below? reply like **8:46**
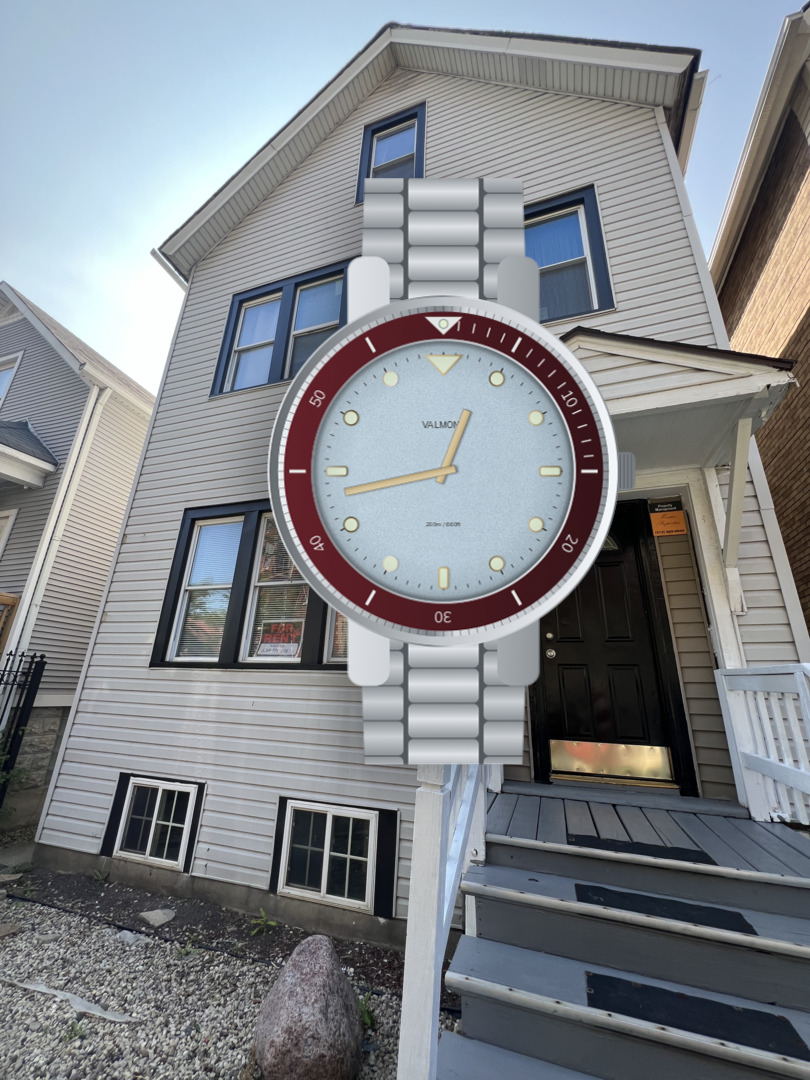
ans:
**12:43**
